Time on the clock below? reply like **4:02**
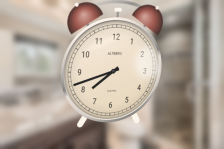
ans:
**7:42**
